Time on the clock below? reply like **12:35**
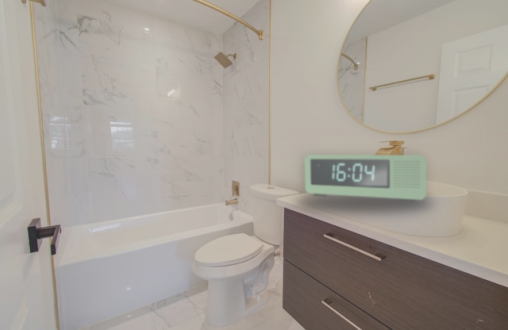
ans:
**16:04**
